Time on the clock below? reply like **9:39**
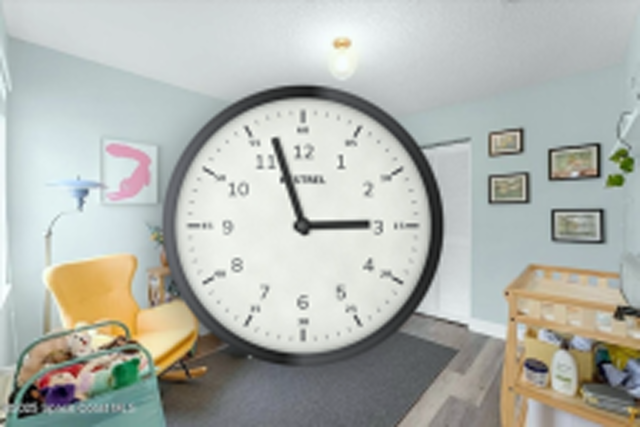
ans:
**2:57**
